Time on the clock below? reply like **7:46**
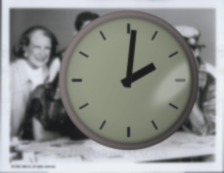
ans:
**2:01**
